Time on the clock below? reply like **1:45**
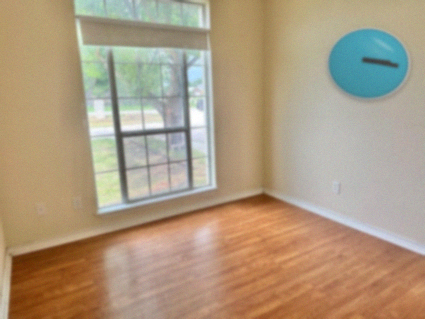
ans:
**3:17**
